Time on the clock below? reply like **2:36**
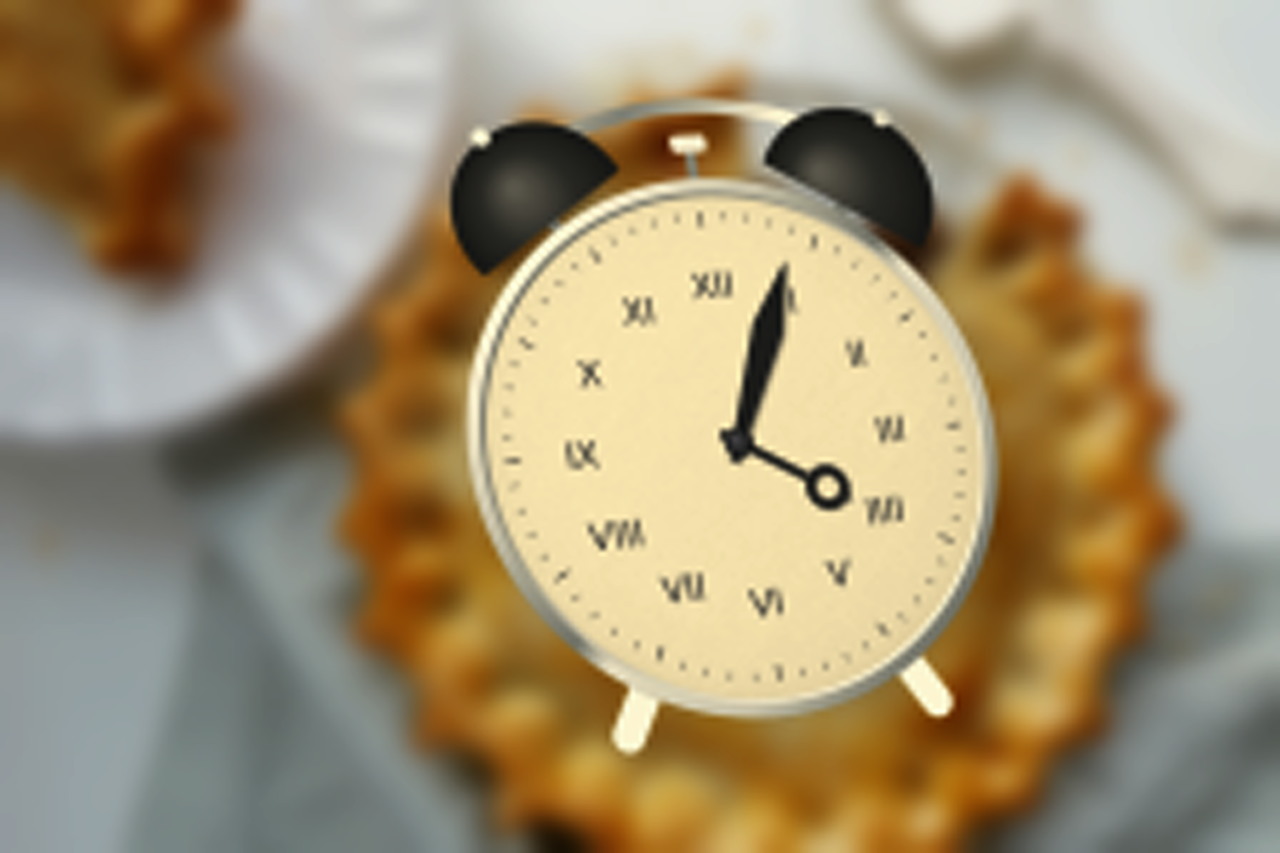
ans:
**4:04**
